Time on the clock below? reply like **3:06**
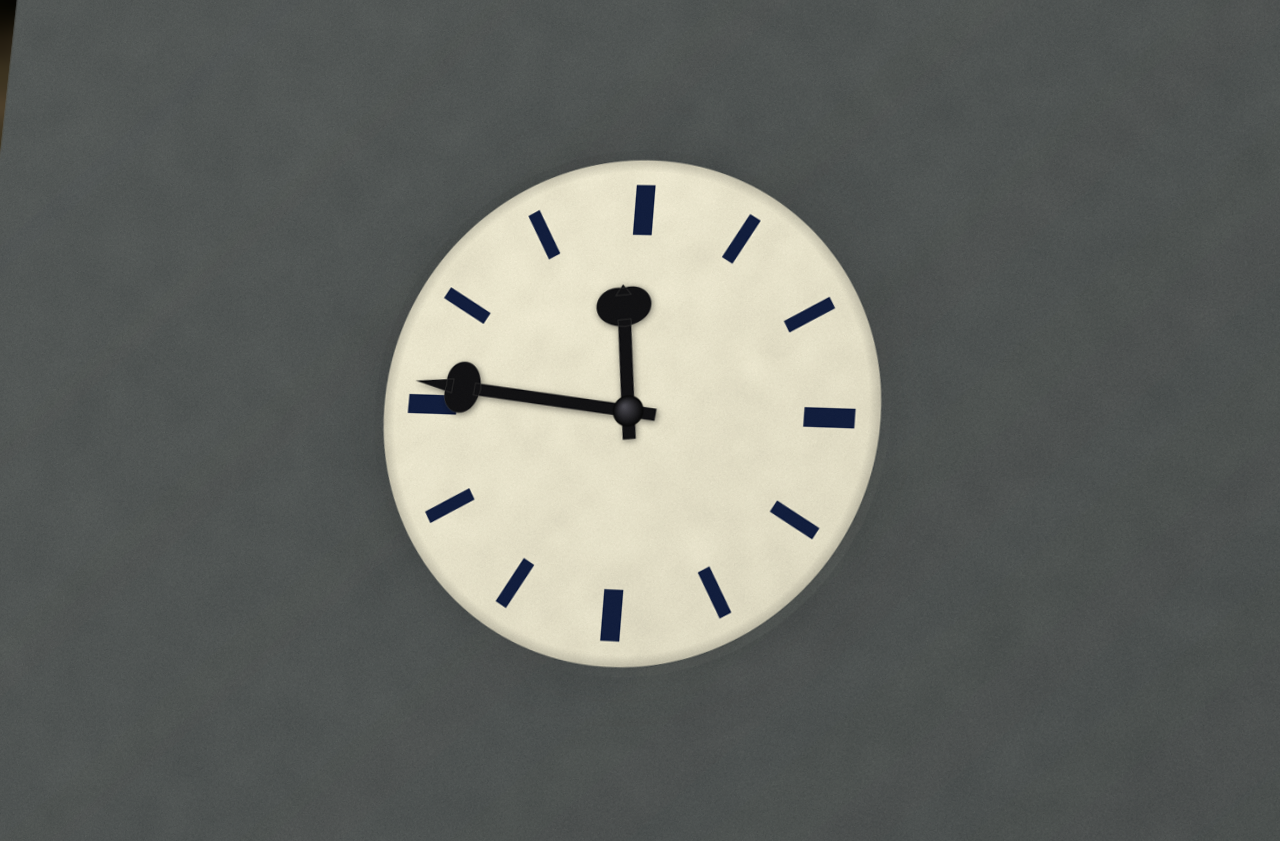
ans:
**11:46**
